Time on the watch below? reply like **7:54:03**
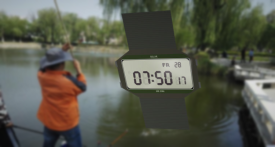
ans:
**7:50:17**
